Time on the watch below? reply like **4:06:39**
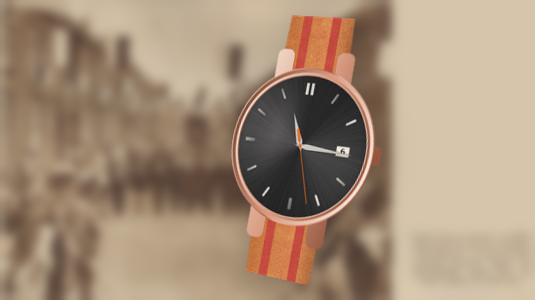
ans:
**11:15:27**
